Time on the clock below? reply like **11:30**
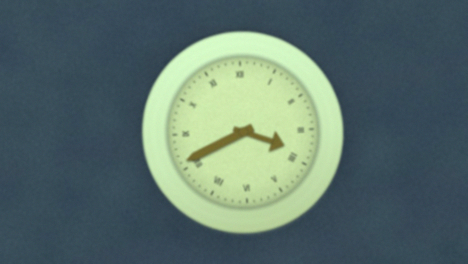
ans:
**3:41**
